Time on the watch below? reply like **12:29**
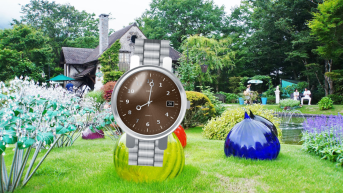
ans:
**8:01**
